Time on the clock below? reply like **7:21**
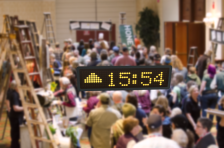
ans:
**15:54**
